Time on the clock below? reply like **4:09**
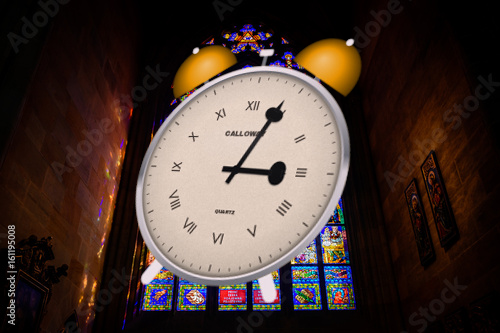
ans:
**3:04**
